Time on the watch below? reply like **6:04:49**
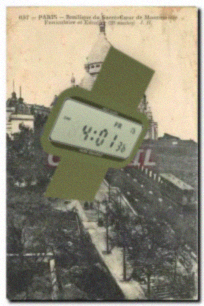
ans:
**4:01:36**
